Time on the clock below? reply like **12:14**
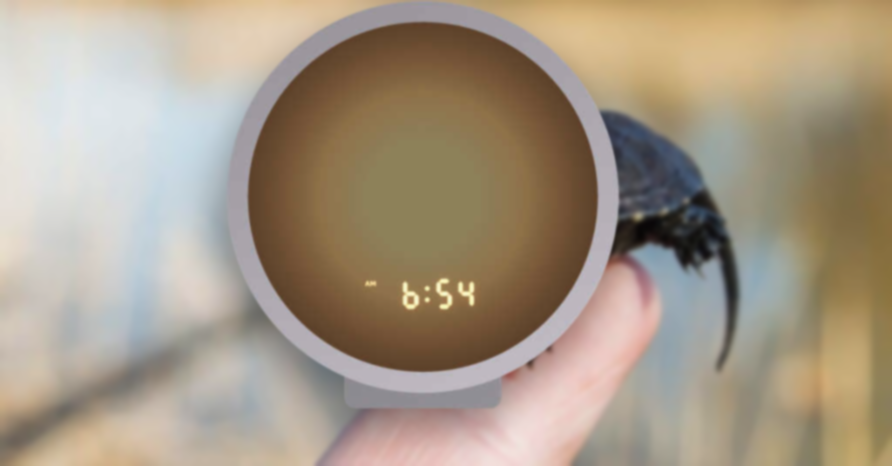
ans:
**6:54**
